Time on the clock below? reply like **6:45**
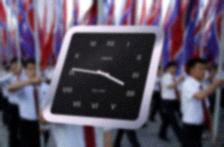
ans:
**3:46**
